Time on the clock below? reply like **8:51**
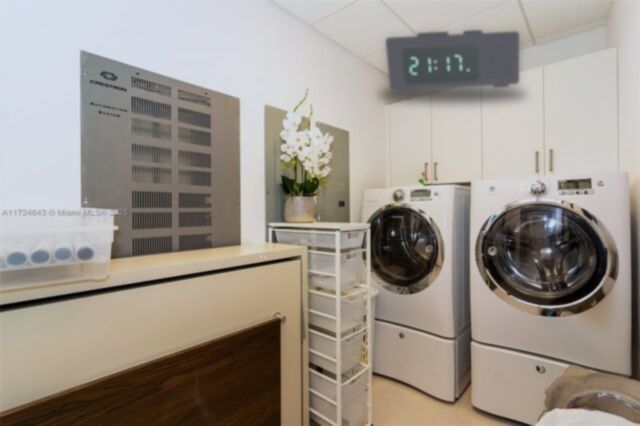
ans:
**21:17**
